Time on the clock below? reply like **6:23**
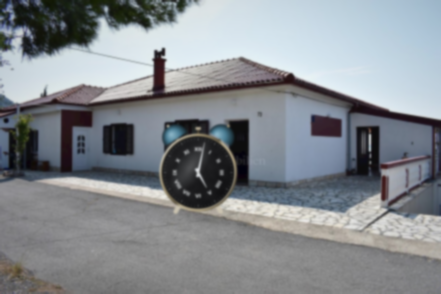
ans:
**5:02**
